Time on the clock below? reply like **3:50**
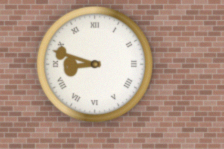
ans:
**8:48**
